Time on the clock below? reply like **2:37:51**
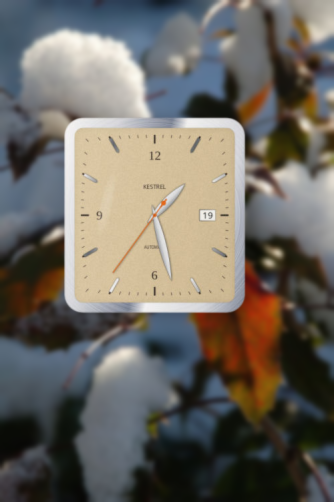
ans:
**1:27:36**
